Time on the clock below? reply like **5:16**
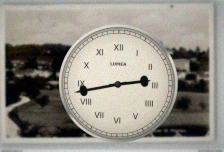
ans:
**2:43**
